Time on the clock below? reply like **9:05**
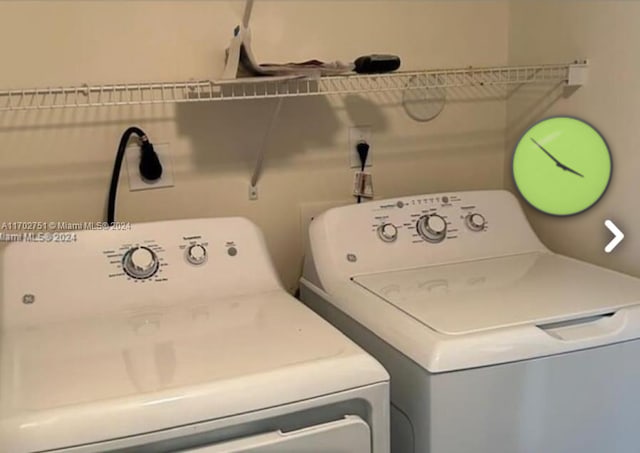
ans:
**3:52**
